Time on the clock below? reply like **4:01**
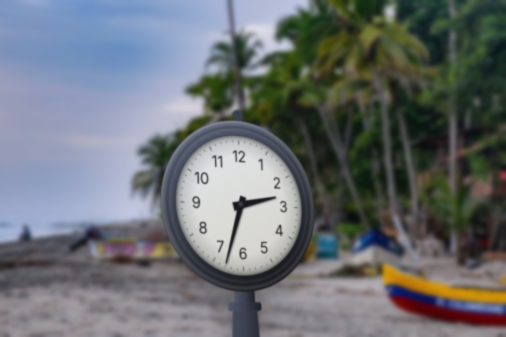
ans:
**2:33**
